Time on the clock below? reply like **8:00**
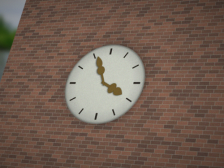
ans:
**3:56**
